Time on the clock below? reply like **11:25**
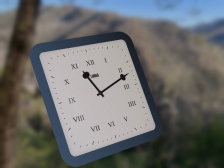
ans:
**11:12**
